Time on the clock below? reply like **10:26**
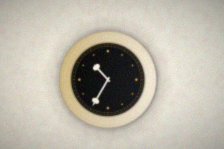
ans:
**10:35**
